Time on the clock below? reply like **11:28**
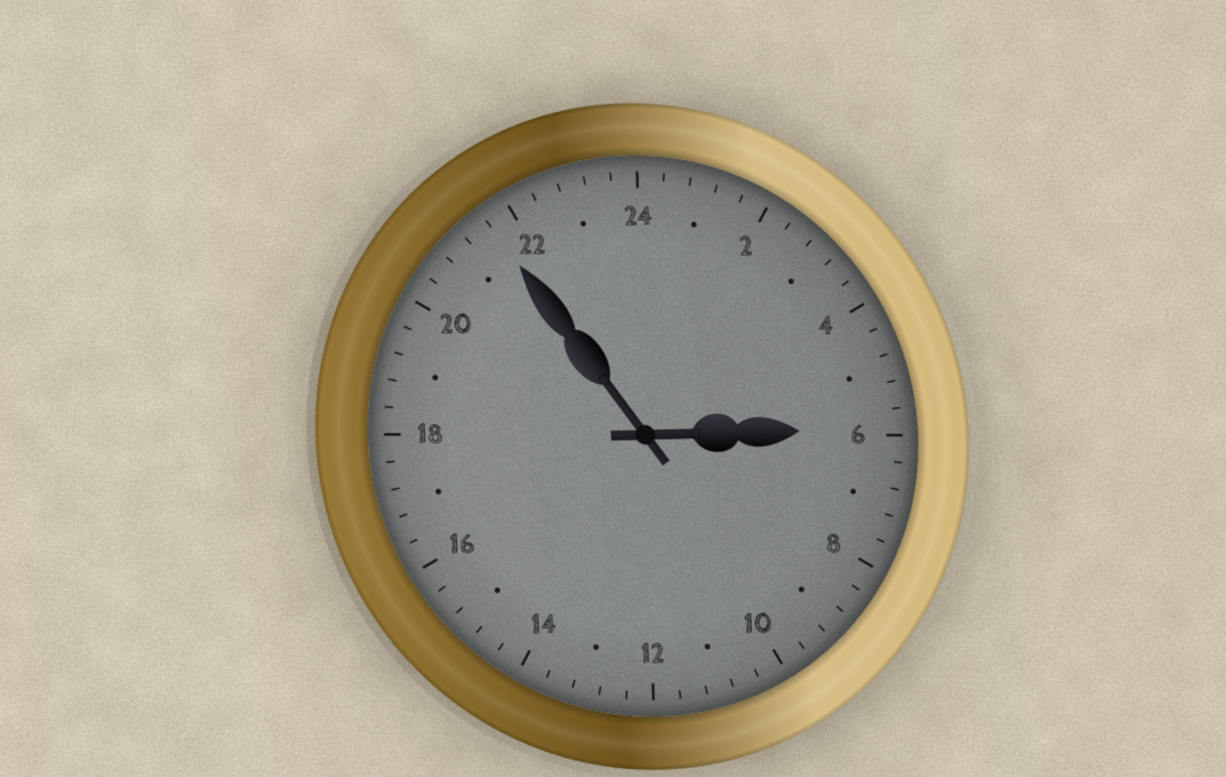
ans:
**5:54**
